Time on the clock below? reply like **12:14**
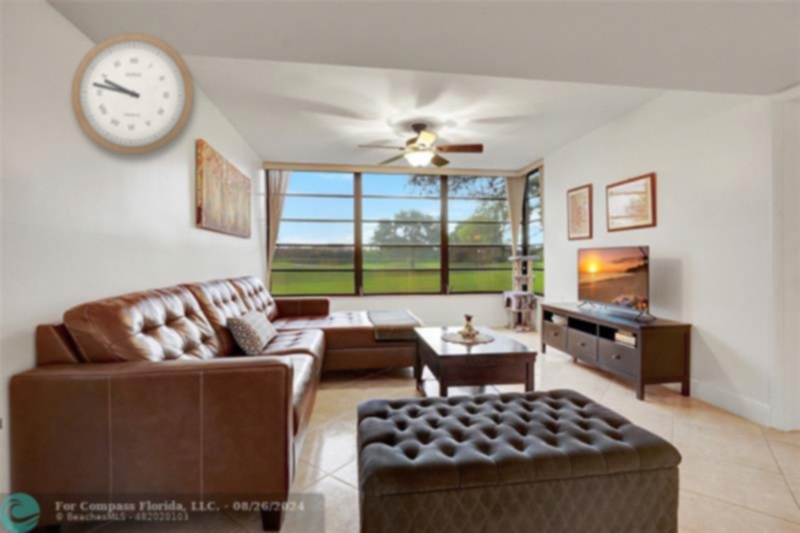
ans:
**9:47**
